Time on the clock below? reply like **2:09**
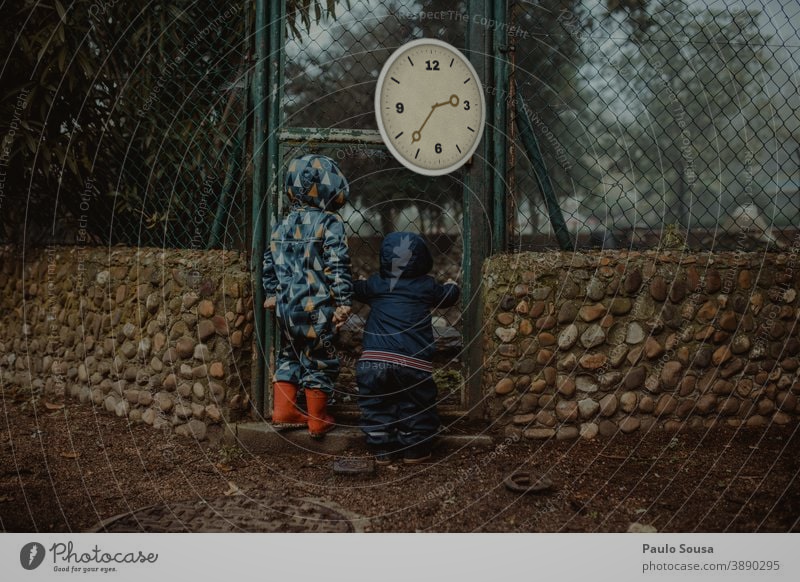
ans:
**2:37**
